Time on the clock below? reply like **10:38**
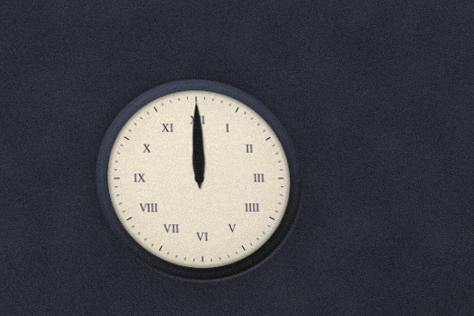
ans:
**12:00**
